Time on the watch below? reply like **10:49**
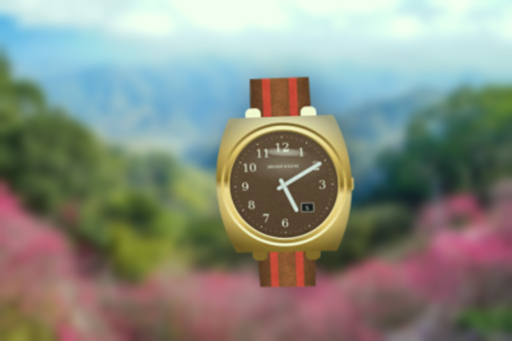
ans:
**5:10**
